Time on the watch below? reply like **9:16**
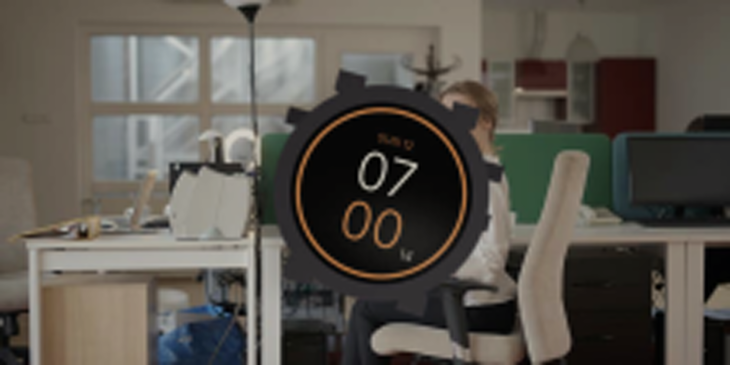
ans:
**7:00**
